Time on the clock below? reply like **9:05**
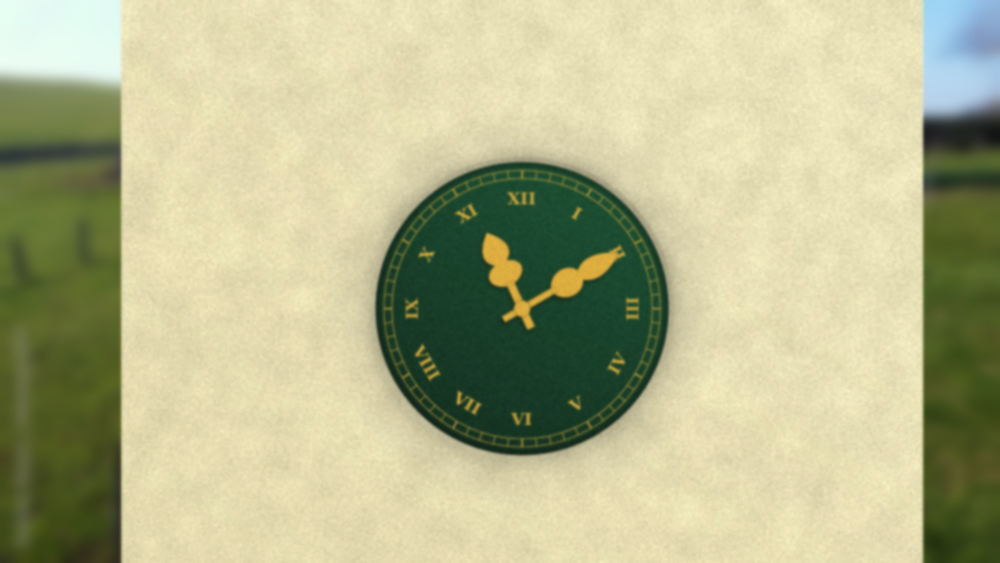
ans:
**11:10**
